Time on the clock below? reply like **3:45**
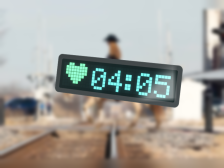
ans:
**4:05**
